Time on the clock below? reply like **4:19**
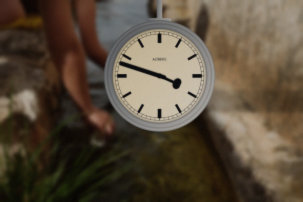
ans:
**3:48**
